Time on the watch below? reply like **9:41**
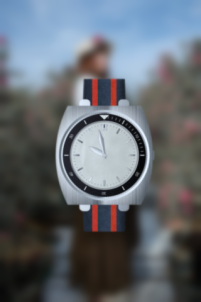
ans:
**9:58**
